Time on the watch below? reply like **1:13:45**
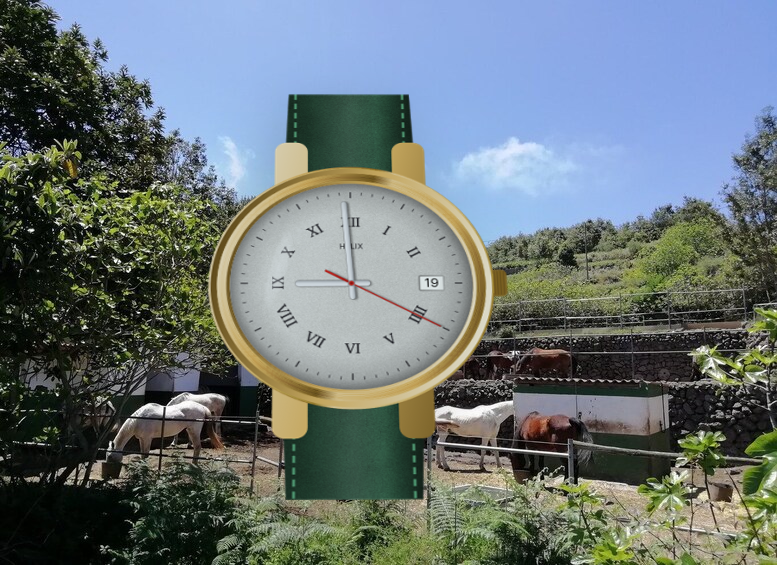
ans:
**8:59:20**
